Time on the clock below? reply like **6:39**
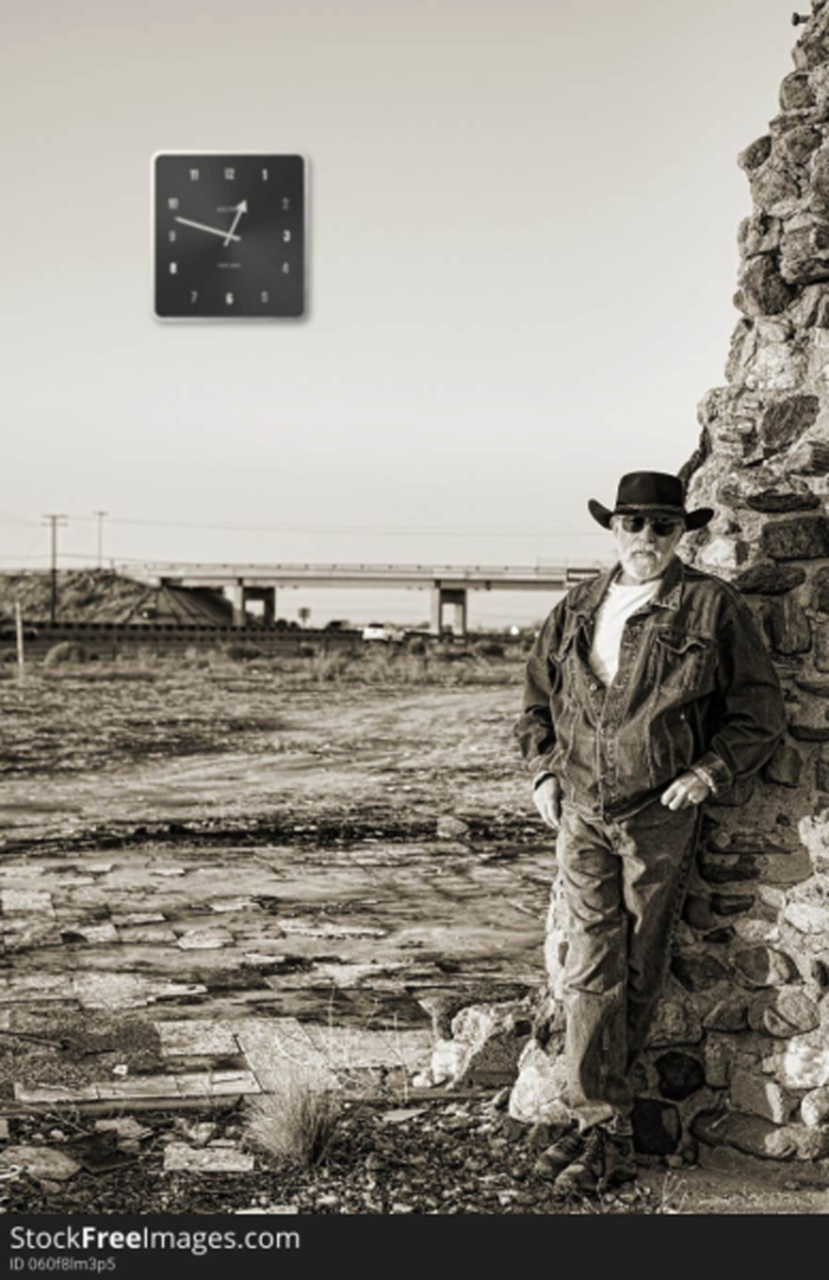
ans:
**12:48**
